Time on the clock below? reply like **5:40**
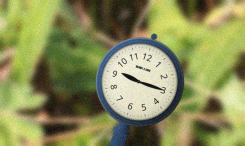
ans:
**9:15**
